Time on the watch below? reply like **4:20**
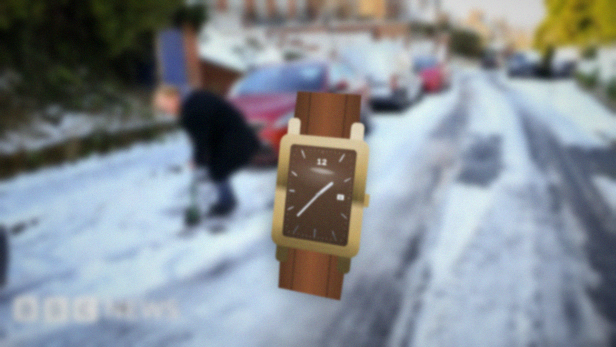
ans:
**1:37**
